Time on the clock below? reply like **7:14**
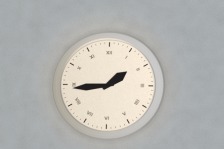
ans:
**1:44**
